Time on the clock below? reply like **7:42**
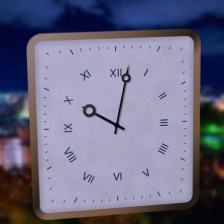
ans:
**10:02**
